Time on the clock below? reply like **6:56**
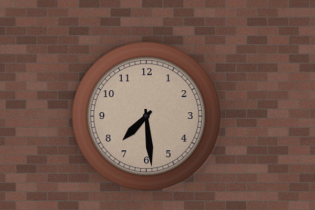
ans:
**7:29**
